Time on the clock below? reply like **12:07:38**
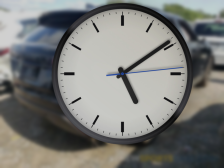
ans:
**5:09:14**
